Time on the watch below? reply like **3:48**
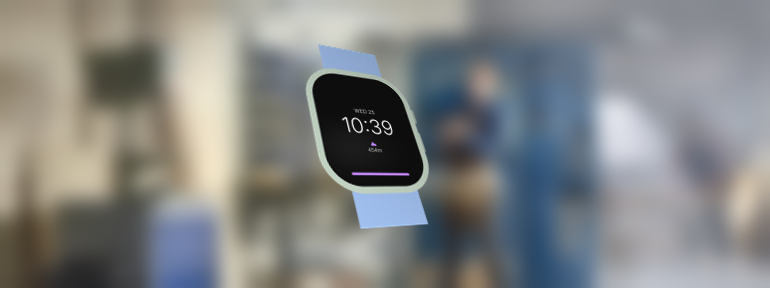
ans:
**10:39**
